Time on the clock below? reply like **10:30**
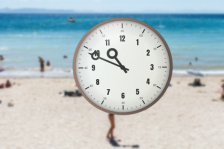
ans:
**10:49**
